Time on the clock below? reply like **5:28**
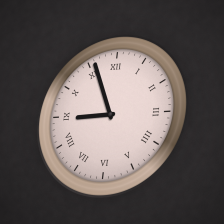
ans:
**8:56**
